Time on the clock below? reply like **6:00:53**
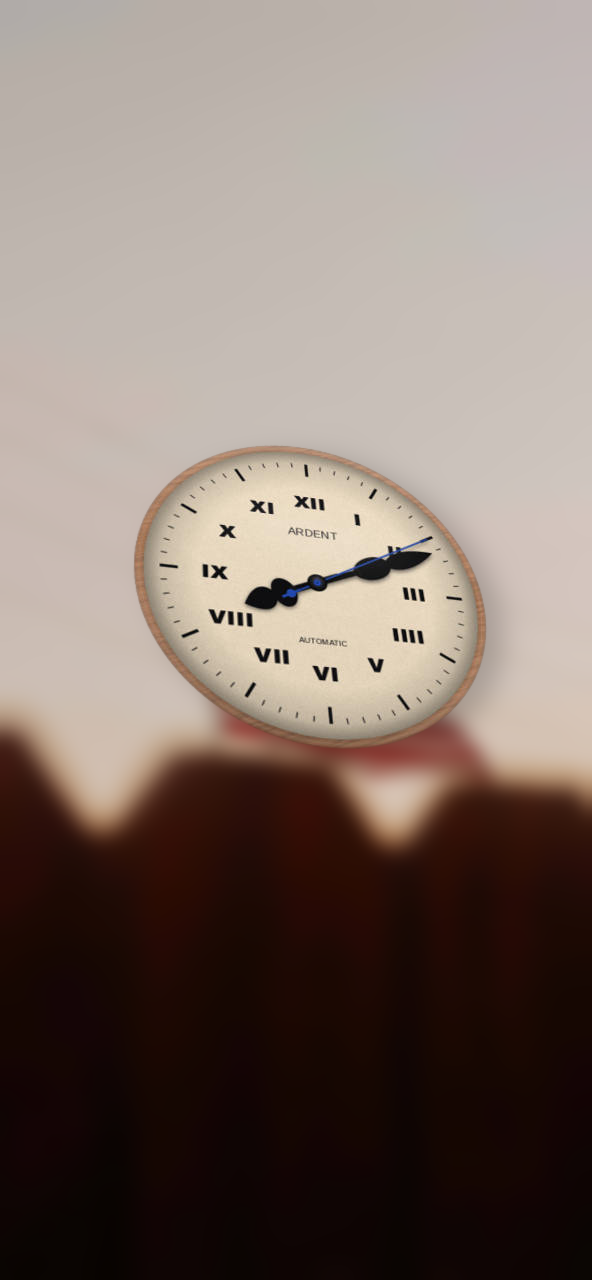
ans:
**8:11:10**
